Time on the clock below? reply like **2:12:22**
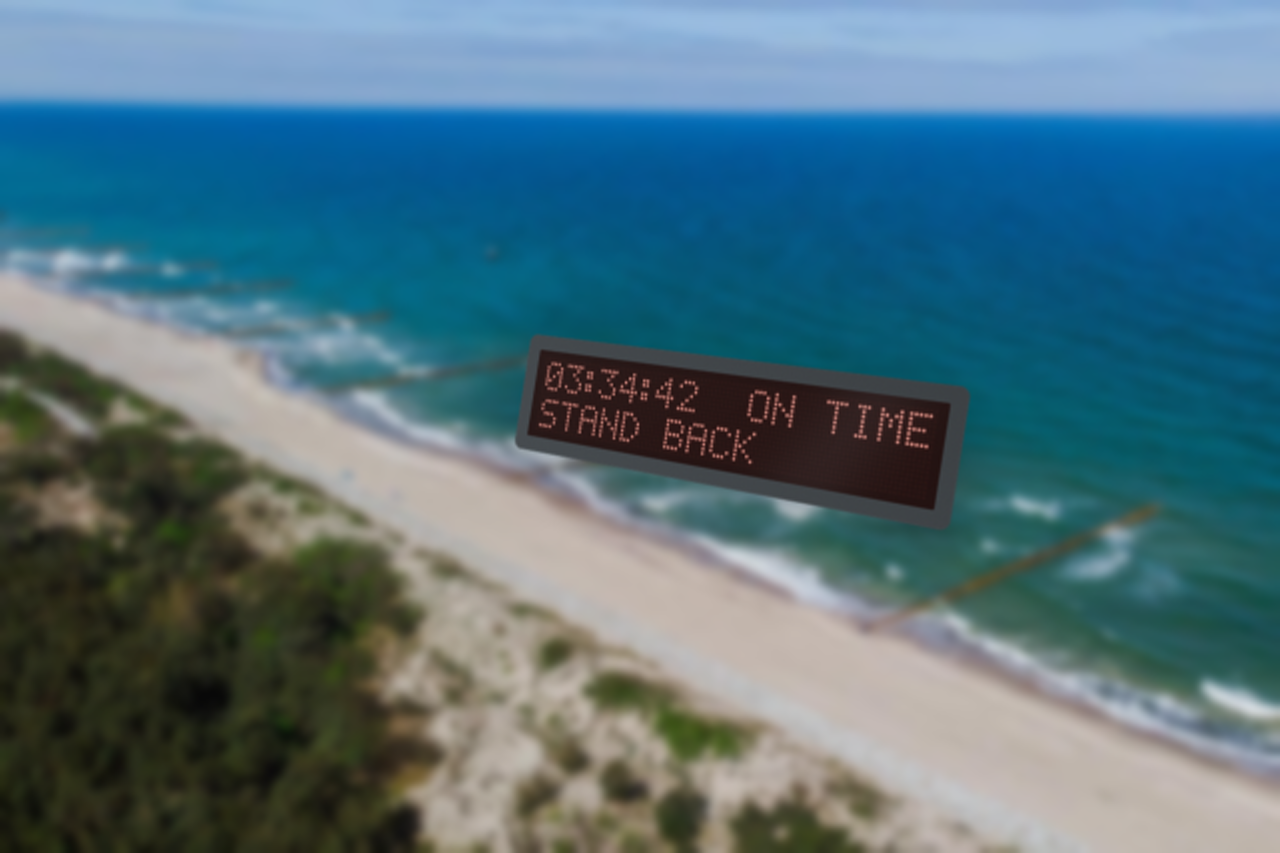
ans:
**3:34:42**
